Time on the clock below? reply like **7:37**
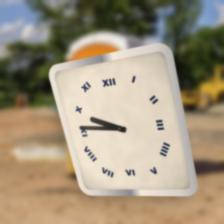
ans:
**9:46**
